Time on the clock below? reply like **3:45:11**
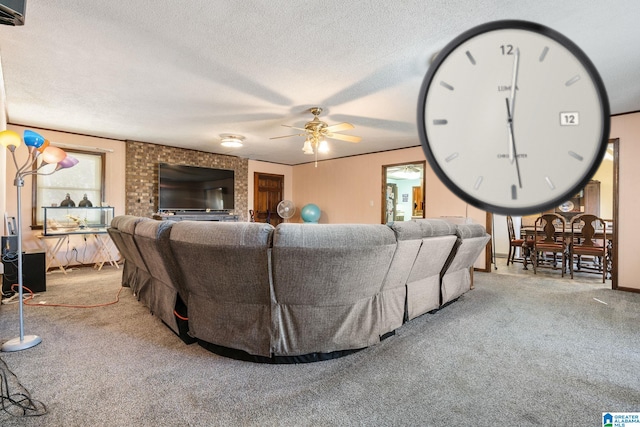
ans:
**6:01:29**
